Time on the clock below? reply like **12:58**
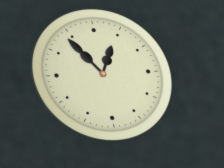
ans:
**12:54**
